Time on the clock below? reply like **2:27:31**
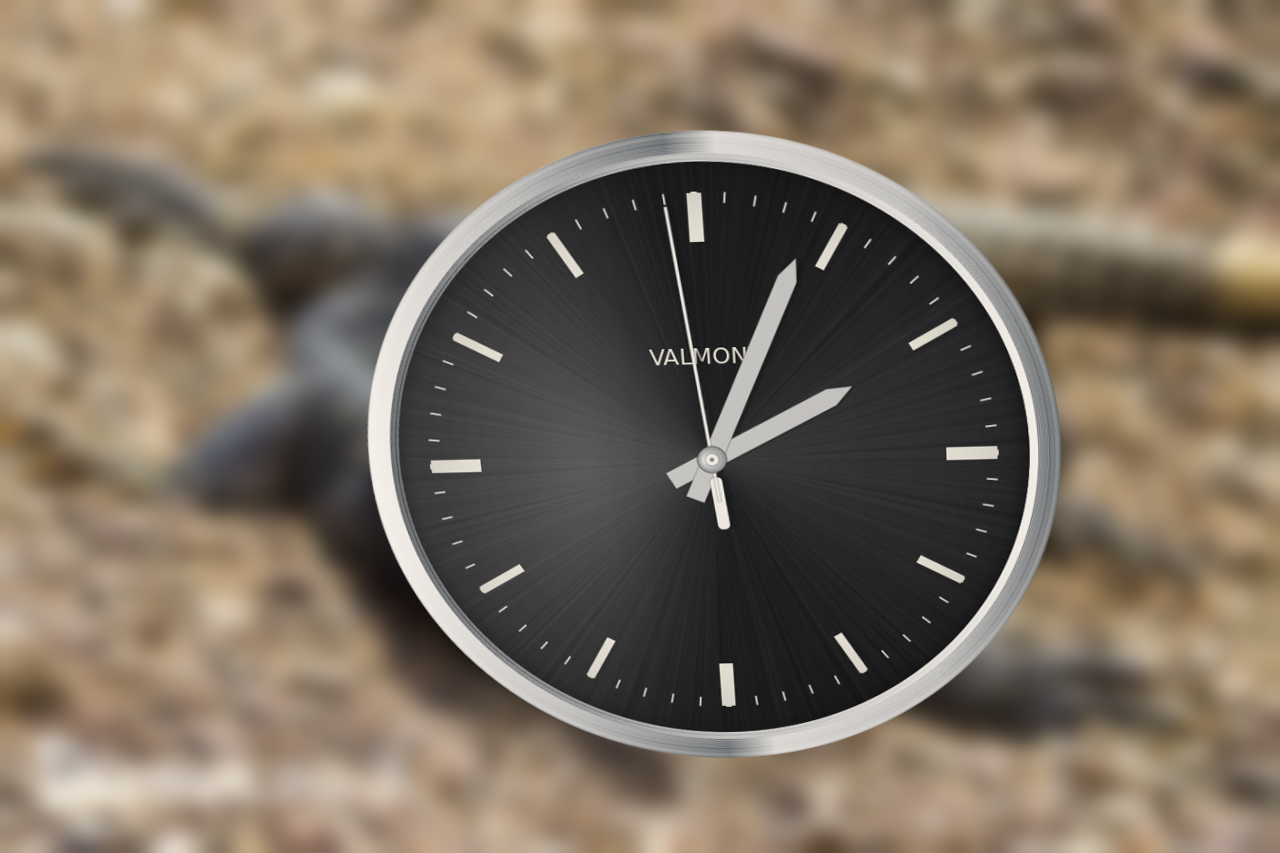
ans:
**2:03:59**
